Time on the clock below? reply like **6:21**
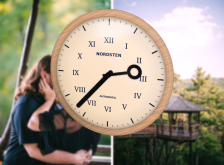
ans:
**2:37**
